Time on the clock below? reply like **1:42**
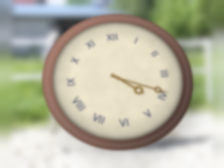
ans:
**4:19**
